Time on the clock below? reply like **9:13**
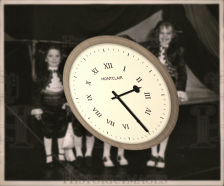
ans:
**2:25**
